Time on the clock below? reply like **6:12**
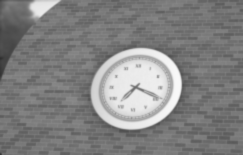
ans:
**7:19**
